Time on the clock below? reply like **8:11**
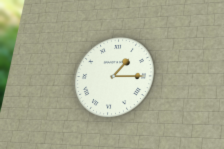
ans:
**1:15**
